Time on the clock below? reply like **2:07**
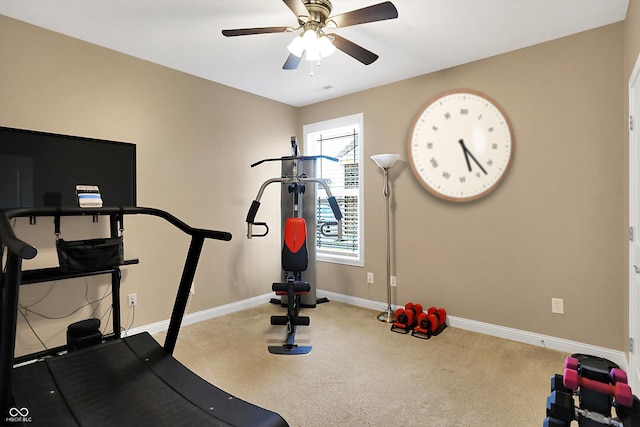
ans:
**5:23**
